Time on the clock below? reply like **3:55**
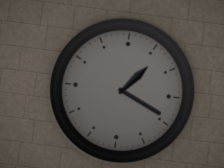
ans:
**1:19**
